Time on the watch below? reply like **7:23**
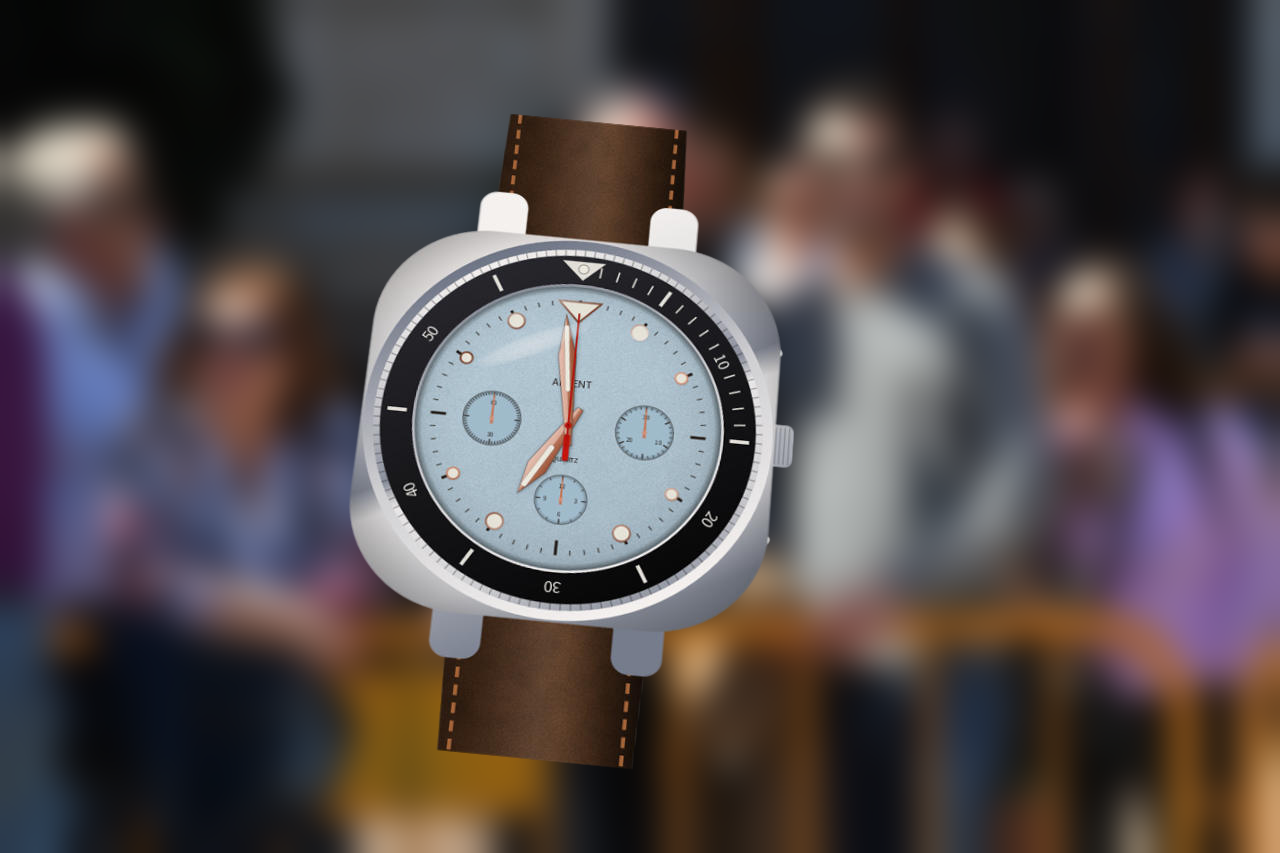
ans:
**6:59**
